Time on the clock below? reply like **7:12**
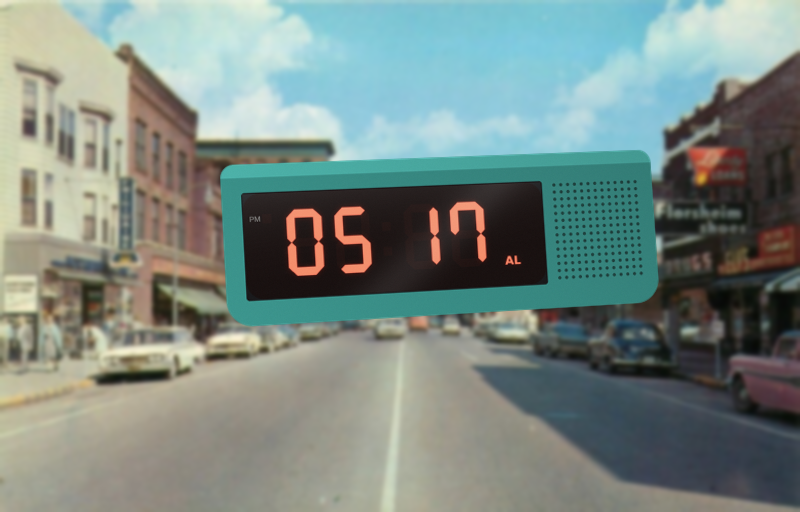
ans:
**5:17**
